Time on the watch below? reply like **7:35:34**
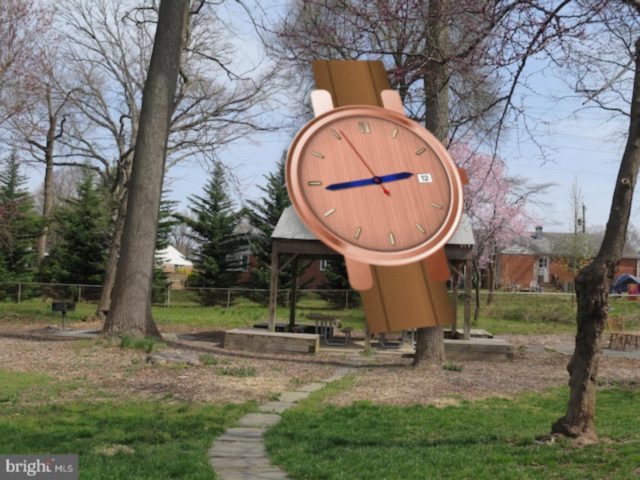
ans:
**2:43:56**
